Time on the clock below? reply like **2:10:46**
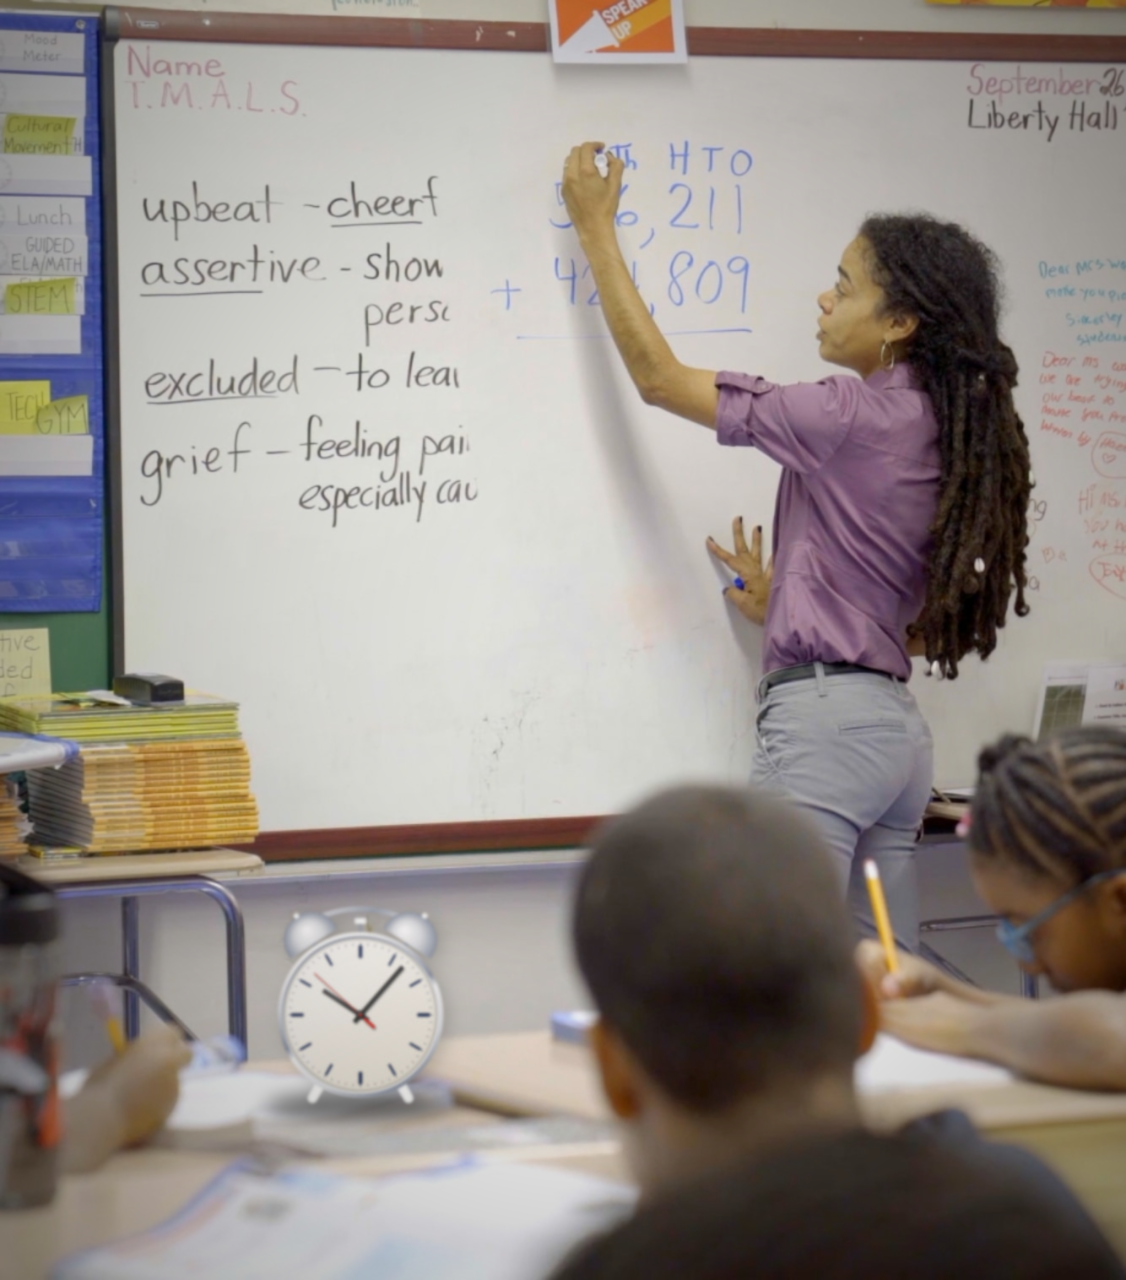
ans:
**10:06:52**
